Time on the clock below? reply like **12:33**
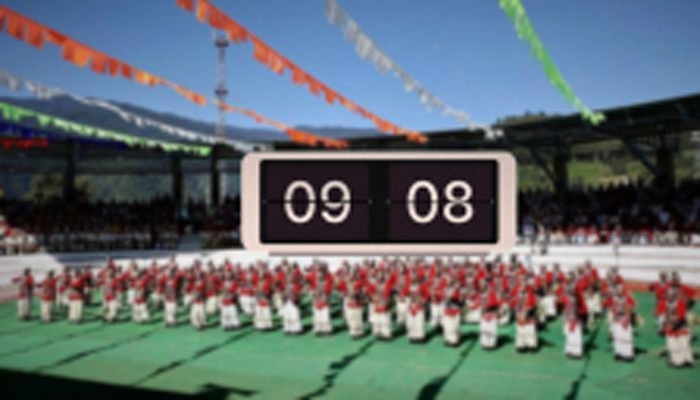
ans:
**9:08**
